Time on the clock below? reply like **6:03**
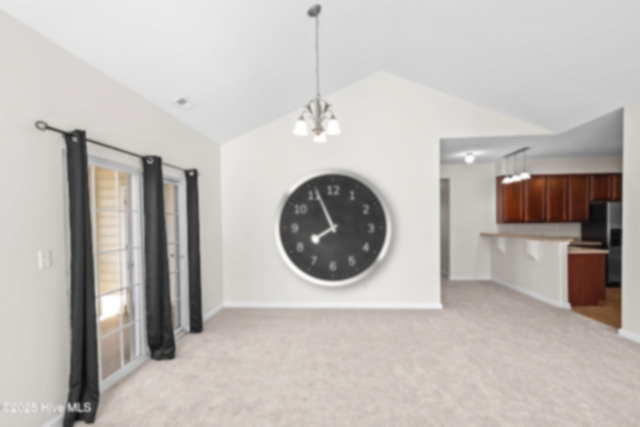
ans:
**7:56**
